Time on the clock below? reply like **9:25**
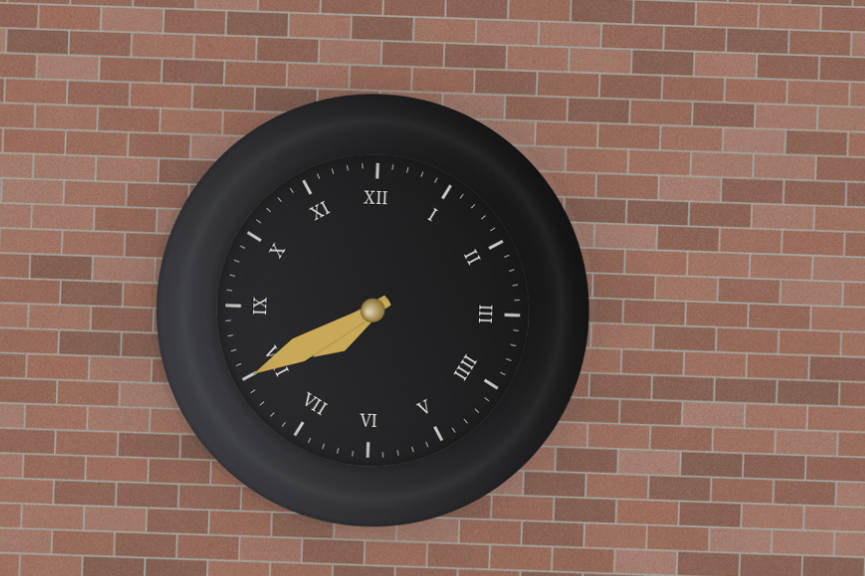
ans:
**7:40**
